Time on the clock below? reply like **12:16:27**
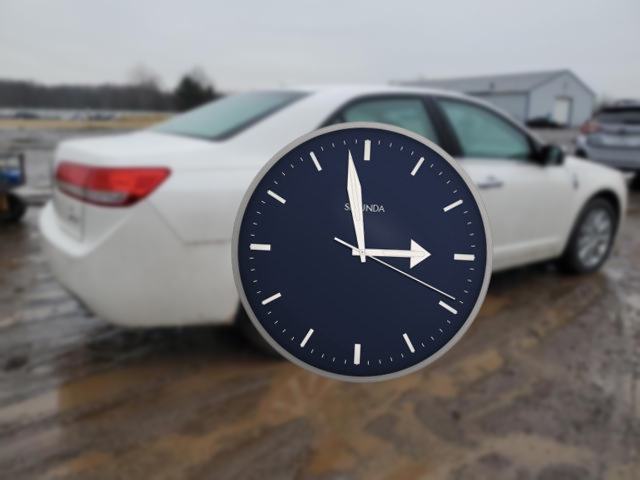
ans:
**2:58:19**
